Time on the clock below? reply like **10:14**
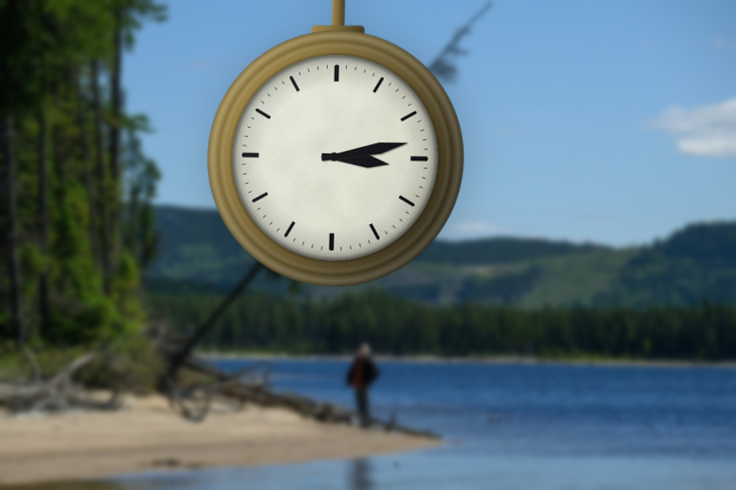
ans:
**3:13**
